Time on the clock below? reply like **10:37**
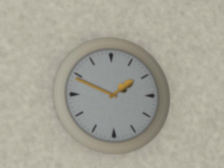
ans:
**1:49**
